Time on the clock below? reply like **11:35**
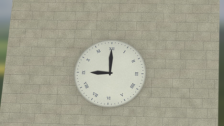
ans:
**9:00**
